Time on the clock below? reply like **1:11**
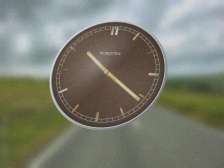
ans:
**10:21**
